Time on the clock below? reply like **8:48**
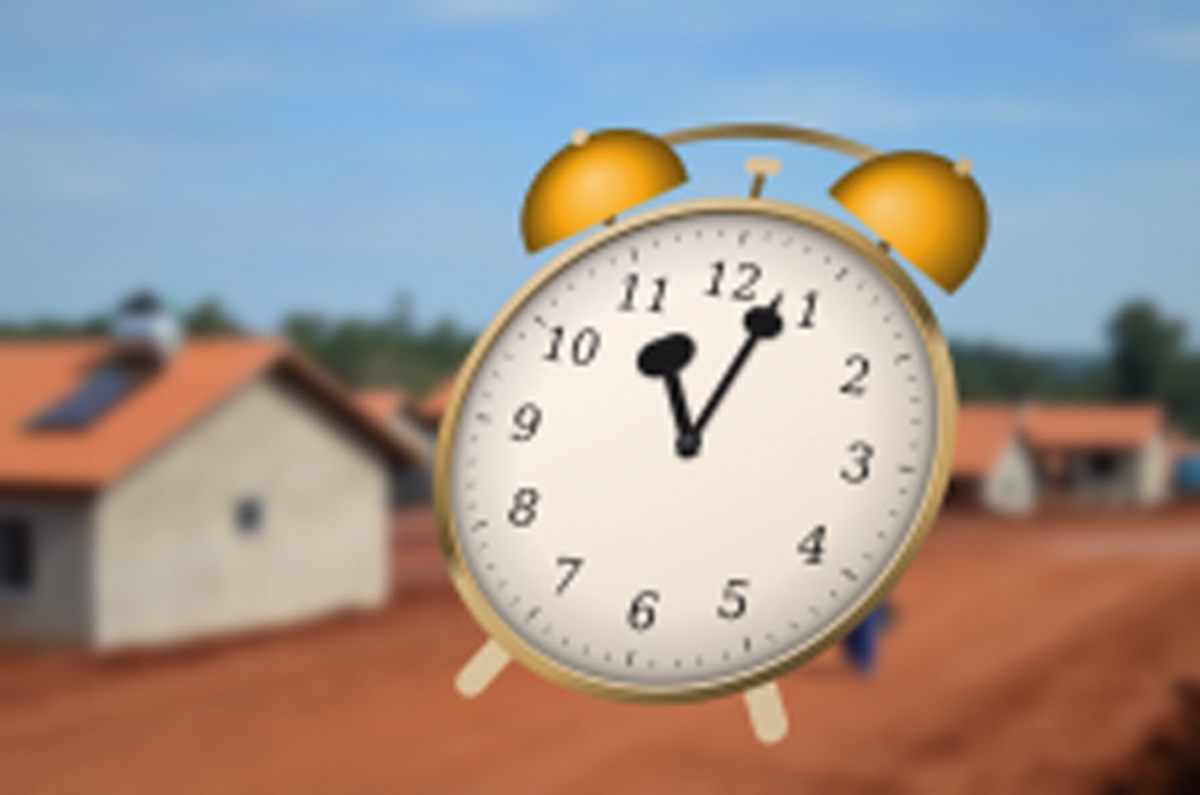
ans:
**11:03**
